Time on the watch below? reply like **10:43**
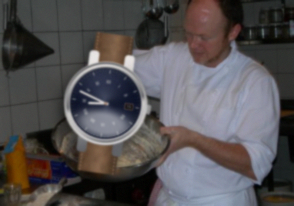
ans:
**8:48**
